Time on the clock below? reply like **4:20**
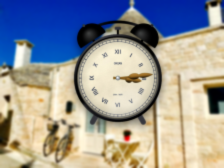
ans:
**3:14**
